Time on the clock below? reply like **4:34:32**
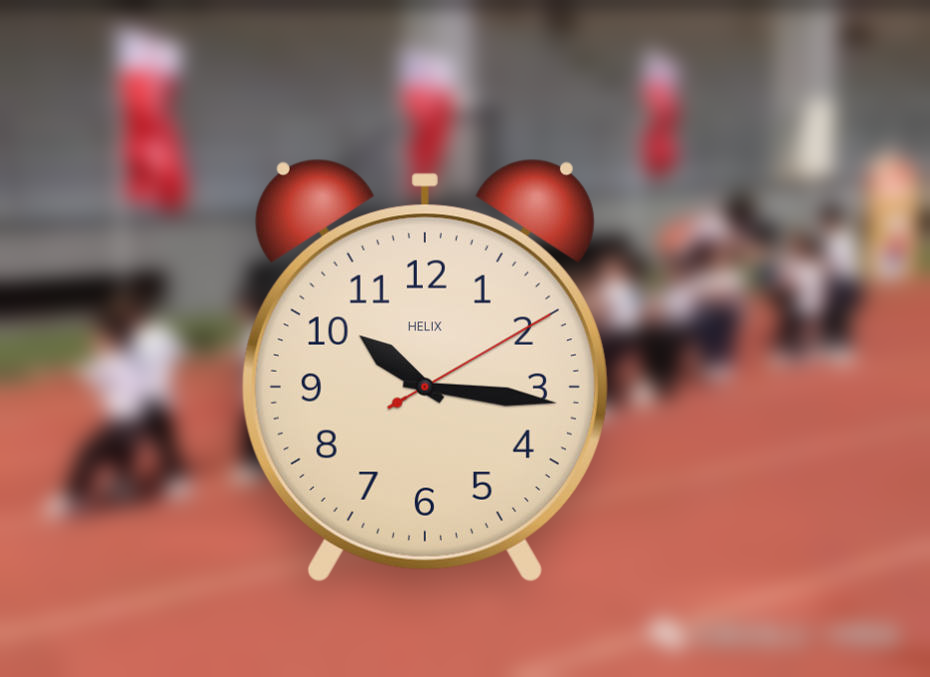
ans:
**10:16:10**
